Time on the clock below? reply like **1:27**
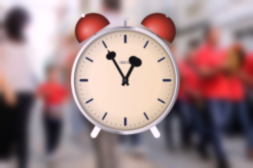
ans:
**12:55**
